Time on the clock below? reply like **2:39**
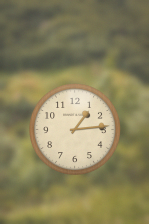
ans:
**1:14**
